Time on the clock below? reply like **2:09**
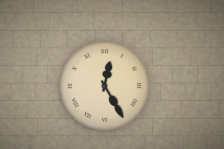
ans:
**12:25**
